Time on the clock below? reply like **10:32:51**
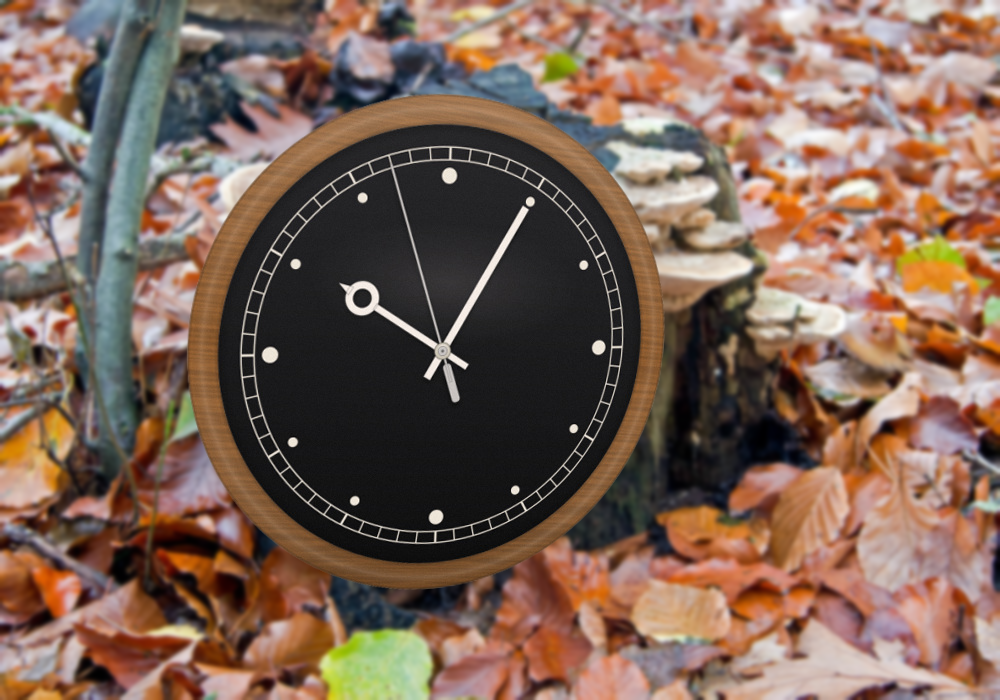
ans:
**10:04:57**
